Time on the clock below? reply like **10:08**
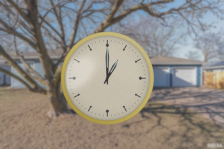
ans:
**1:00**
